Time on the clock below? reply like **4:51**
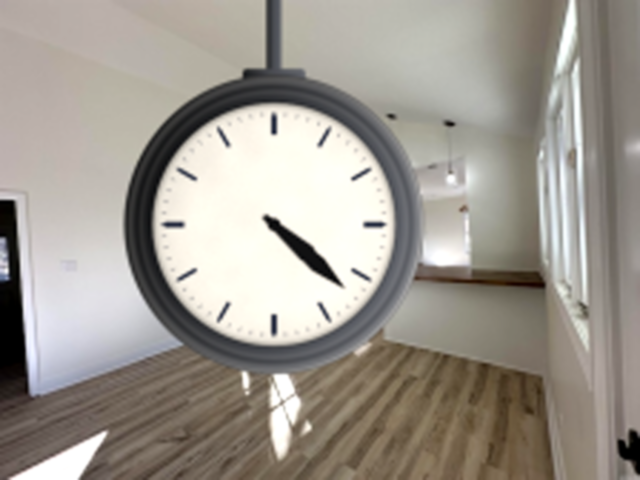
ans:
**4:22**
